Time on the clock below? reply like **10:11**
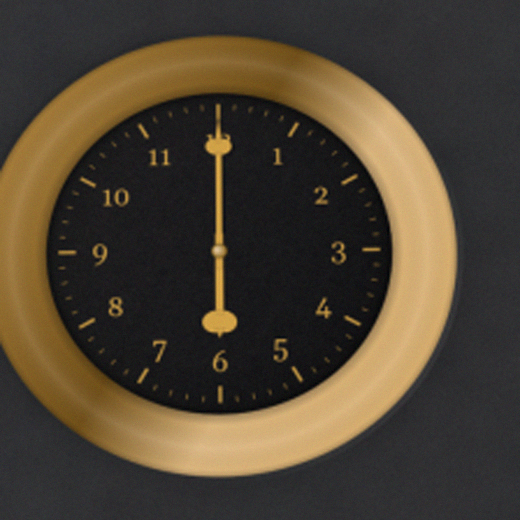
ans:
**6:00**
